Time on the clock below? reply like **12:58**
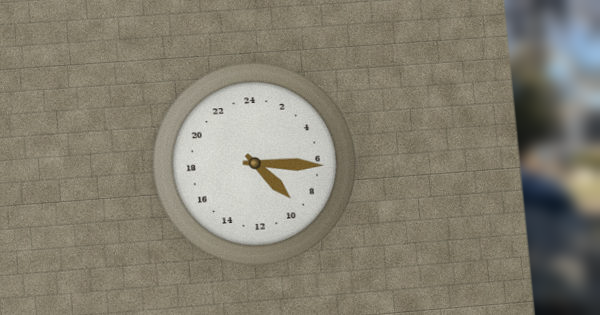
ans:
**9:16**
